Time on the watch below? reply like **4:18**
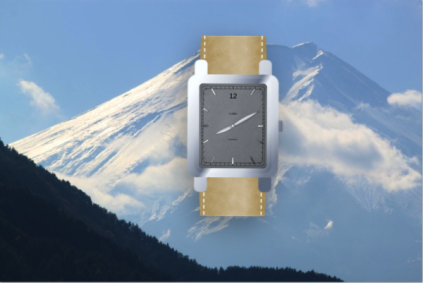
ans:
**8:10**
